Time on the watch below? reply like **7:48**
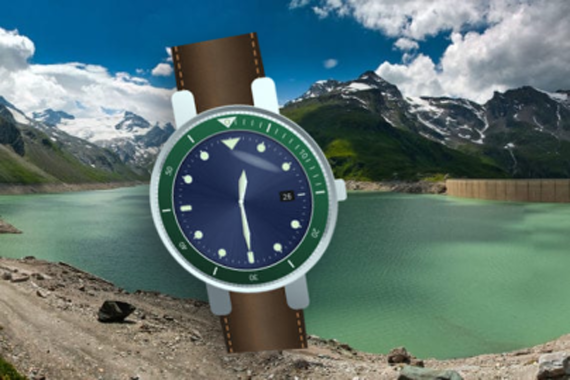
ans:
**12:30**
